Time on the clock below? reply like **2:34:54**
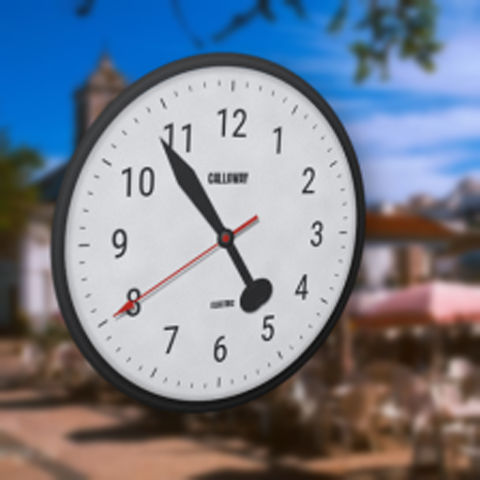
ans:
**4:53:40**
